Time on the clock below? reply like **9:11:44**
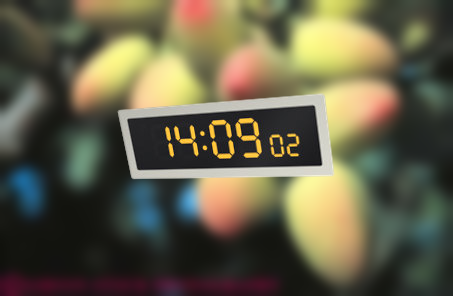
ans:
**14:09:02**
